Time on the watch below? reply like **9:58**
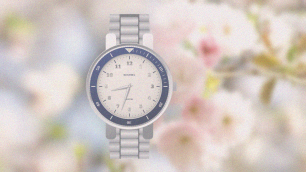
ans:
**8:33**
